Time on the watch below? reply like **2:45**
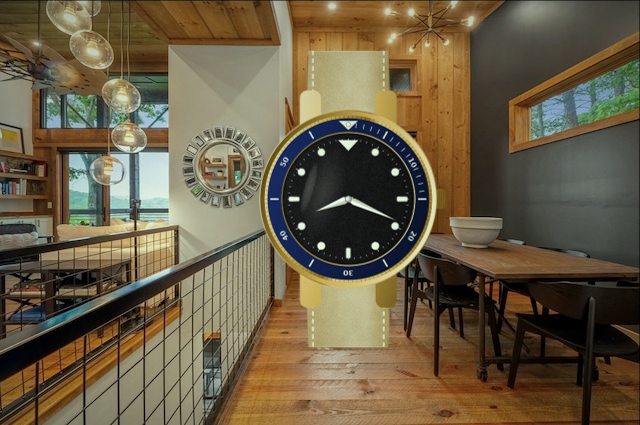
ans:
**8:19**
